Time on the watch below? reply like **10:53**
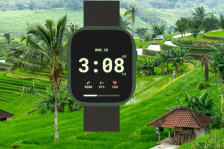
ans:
**3:08**
